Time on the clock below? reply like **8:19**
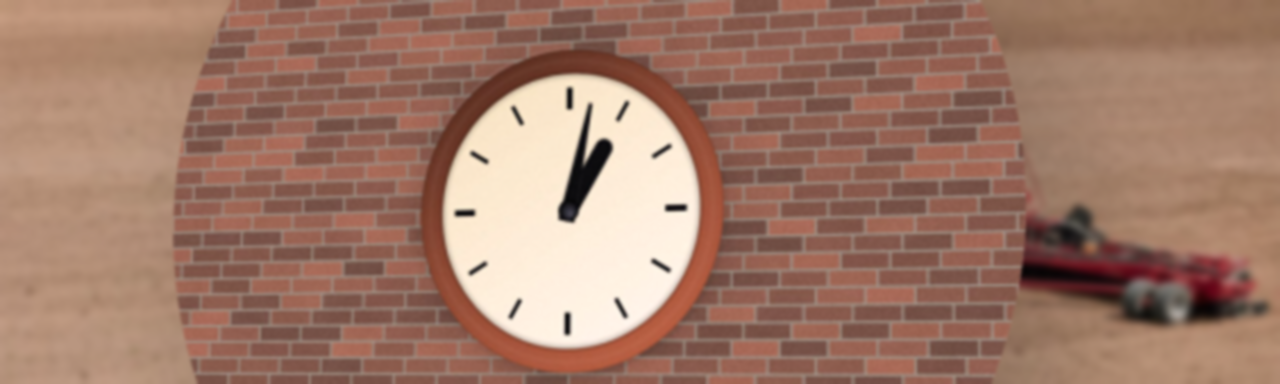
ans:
**1:02**
